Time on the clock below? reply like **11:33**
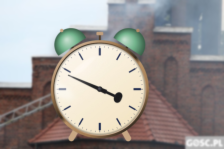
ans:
**3:49**
